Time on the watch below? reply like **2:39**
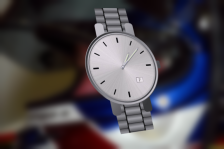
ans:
**1:08**
